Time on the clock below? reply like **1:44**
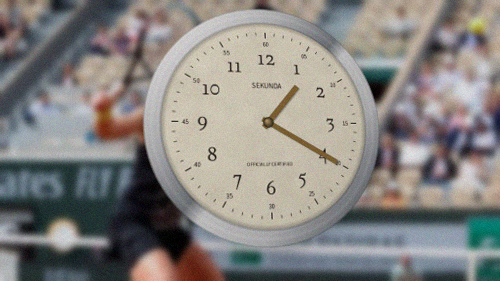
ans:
**1:20**
